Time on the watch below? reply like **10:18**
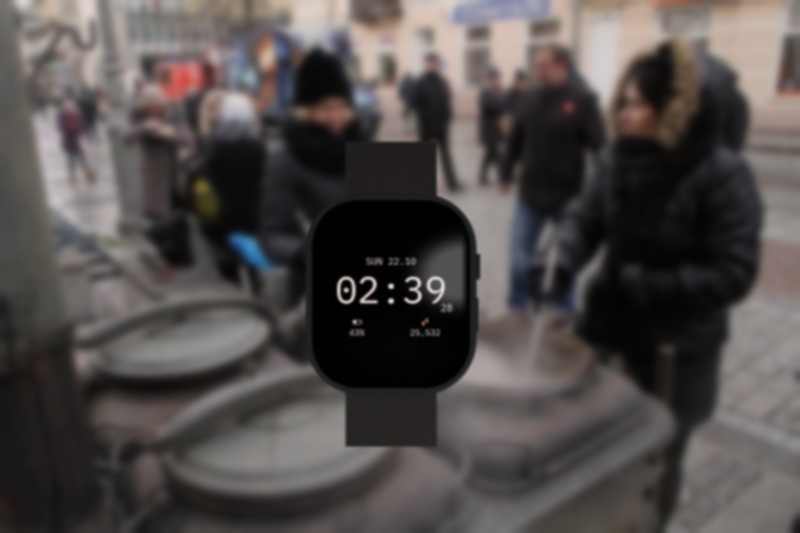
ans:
**2:39**
